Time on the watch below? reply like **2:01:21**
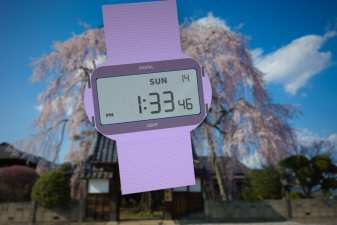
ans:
**1:33:46**
